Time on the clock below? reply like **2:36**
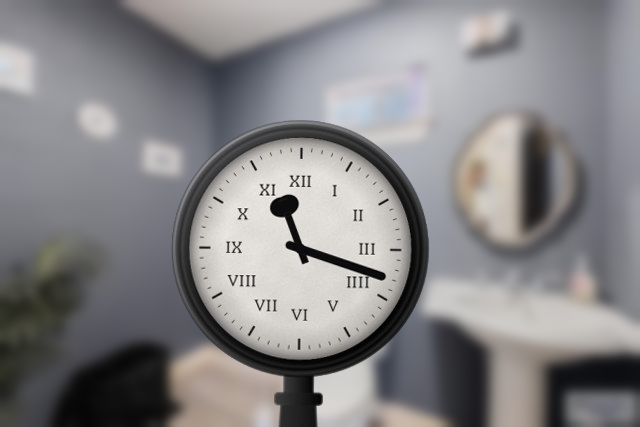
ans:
**11:18**
